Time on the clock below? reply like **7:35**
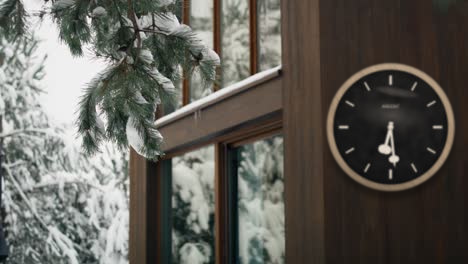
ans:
**6:29**
